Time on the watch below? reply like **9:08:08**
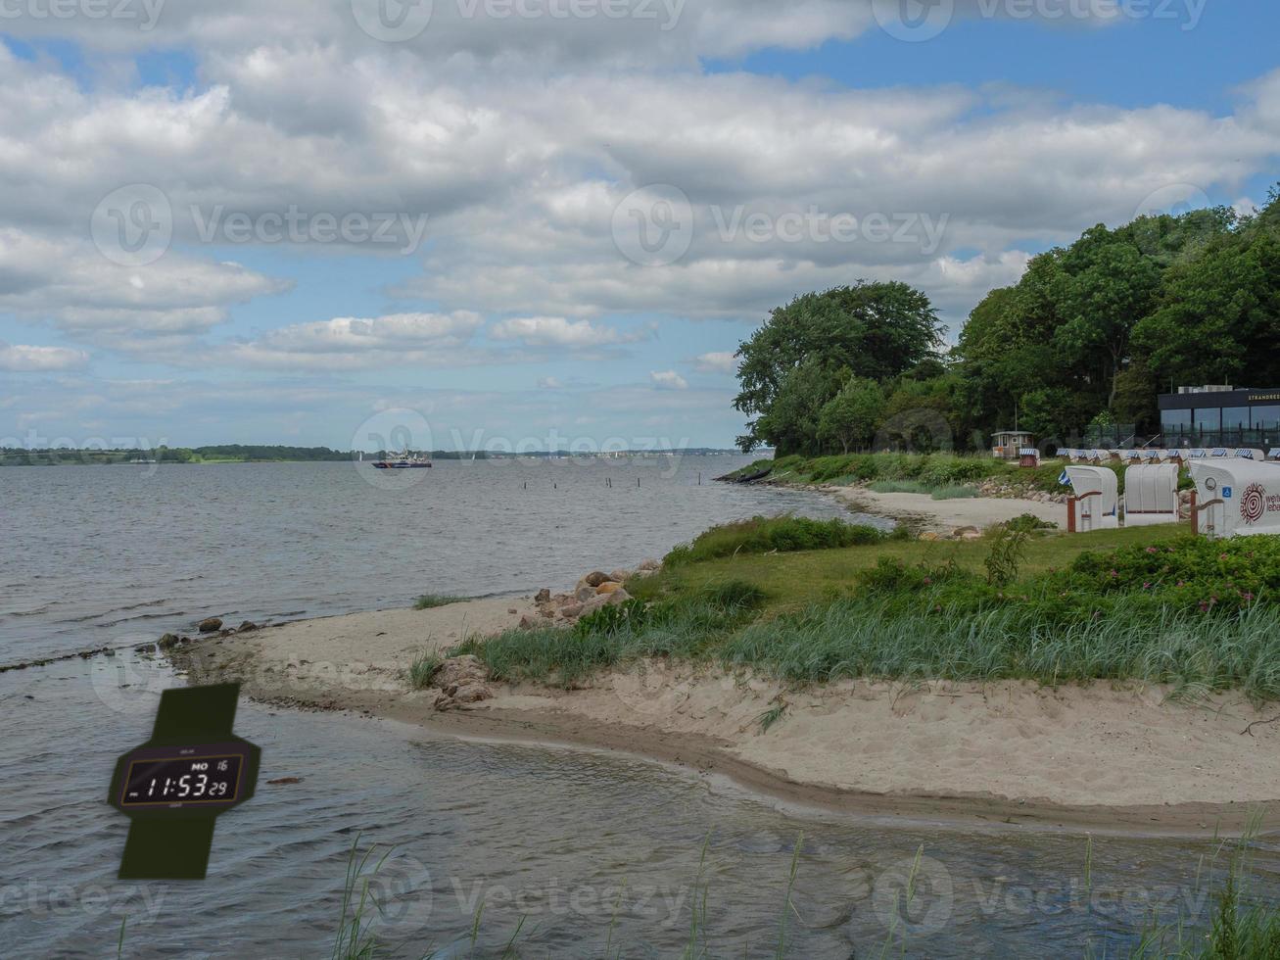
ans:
**11:53:29**
